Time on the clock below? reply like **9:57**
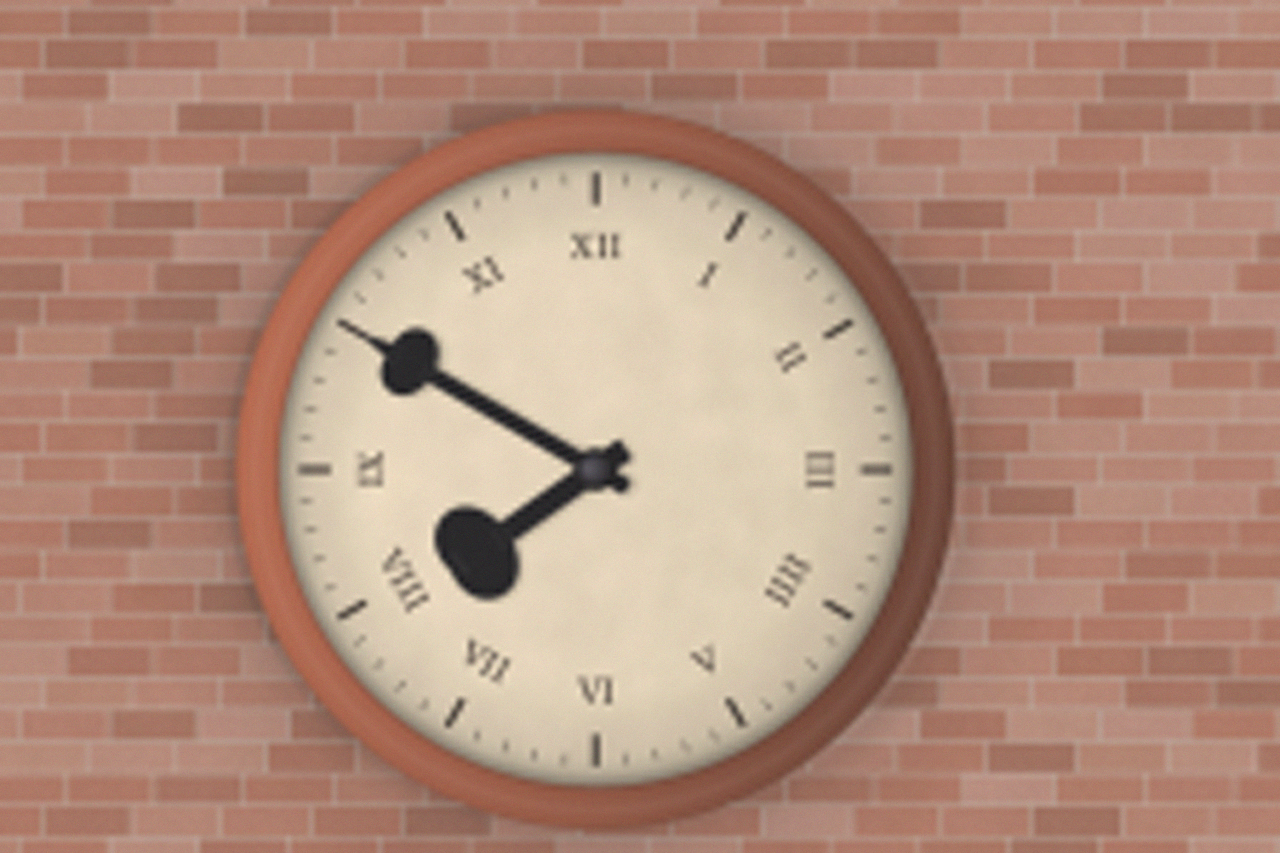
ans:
**7:50**
